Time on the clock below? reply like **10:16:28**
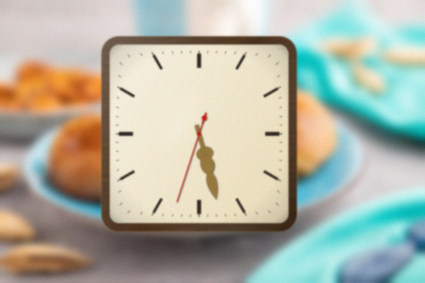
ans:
**5:27:33**
